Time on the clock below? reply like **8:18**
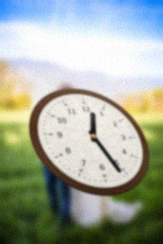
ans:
**12:26**
